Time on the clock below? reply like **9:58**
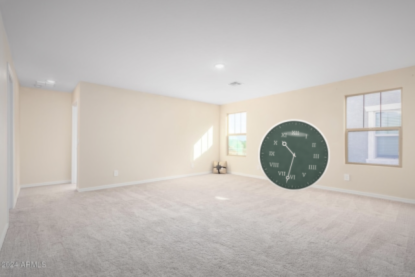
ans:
**10:32**
